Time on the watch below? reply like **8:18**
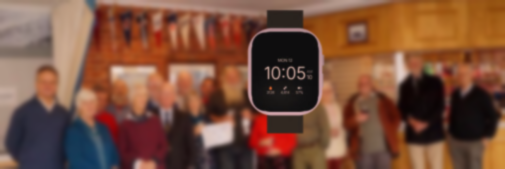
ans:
**10:05**
